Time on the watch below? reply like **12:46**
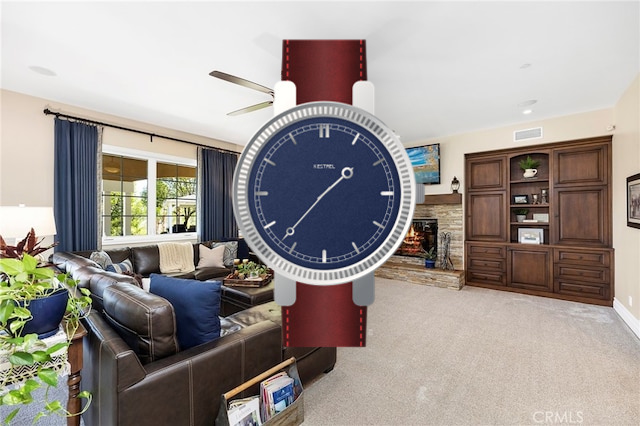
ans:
**1:37**
